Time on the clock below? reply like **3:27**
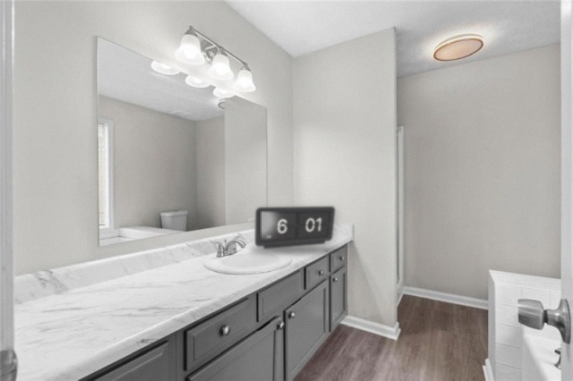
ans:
**6:01**
